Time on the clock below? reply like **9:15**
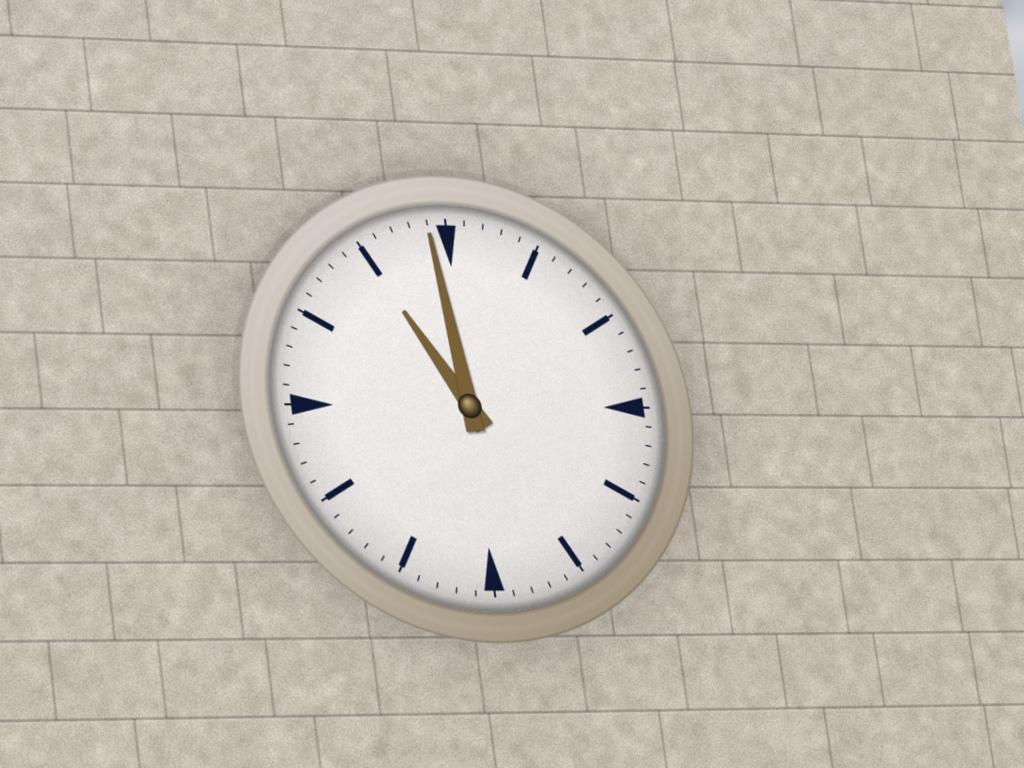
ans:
**10:59**
